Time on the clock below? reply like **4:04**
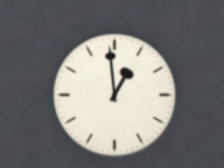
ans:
**12:59**
